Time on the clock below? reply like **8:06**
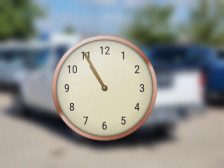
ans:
**10:55**
